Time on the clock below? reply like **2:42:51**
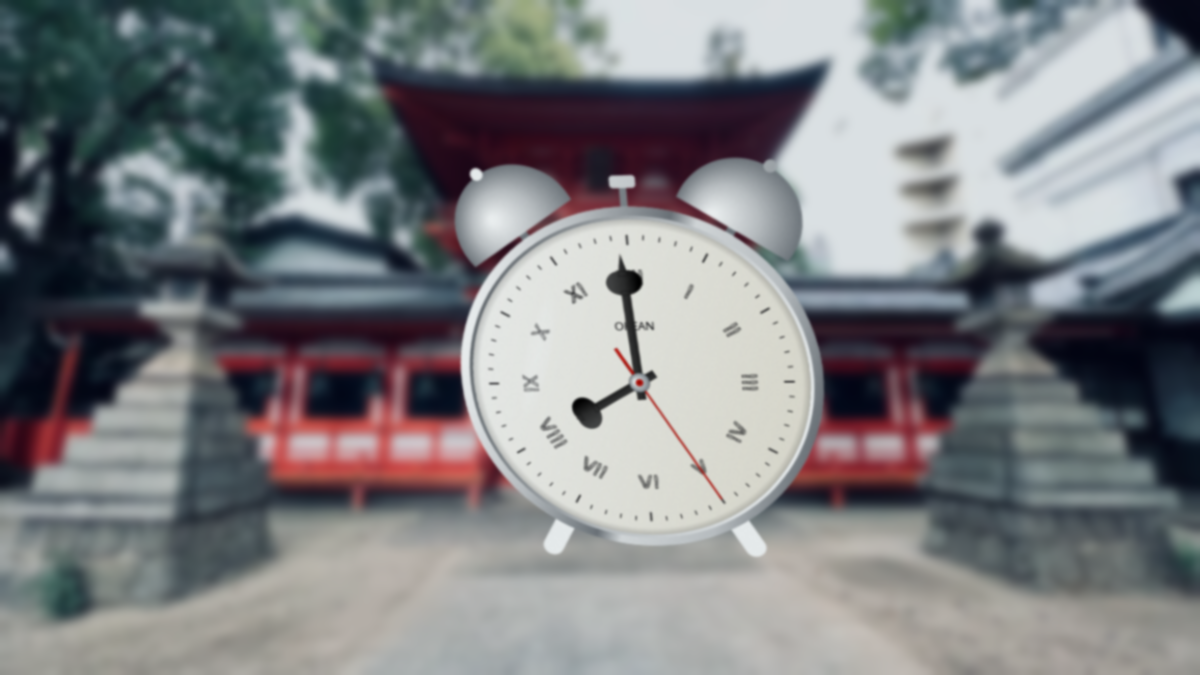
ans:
**7:59:25**
